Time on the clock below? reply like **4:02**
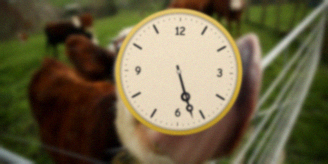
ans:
**5:27**
